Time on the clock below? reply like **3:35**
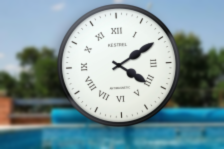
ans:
**4:10**
